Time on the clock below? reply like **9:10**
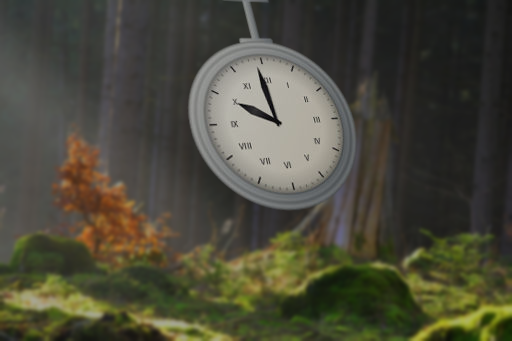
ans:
**9:59**
